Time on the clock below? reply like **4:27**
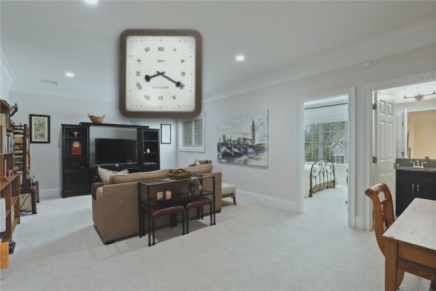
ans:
**8:20**
